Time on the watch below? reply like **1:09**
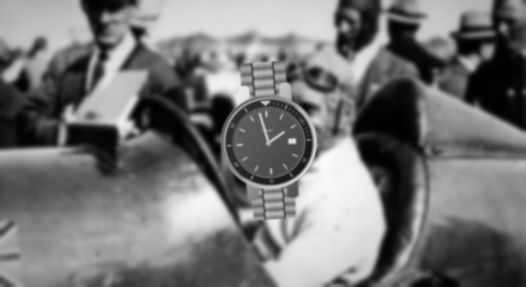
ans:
**1:58**
